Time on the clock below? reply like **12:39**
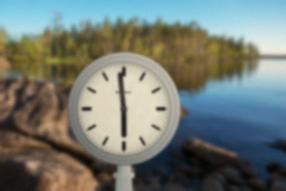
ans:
**5:59**
